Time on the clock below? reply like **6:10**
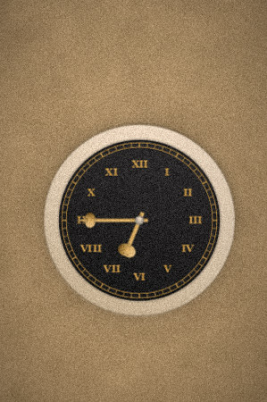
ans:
**6:45**
